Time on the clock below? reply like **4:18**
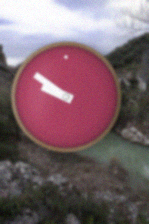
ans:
**9:51**
